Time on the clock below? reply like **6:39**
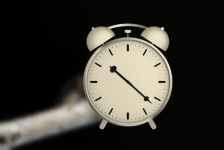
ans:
**10:22**
